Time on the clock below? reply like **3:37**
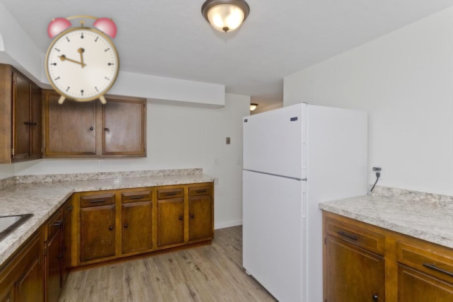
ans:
**11:48**
